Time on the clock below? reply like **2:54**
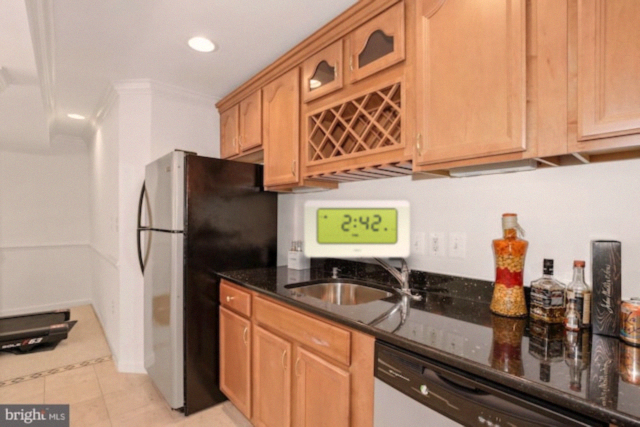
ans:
**2:42**
